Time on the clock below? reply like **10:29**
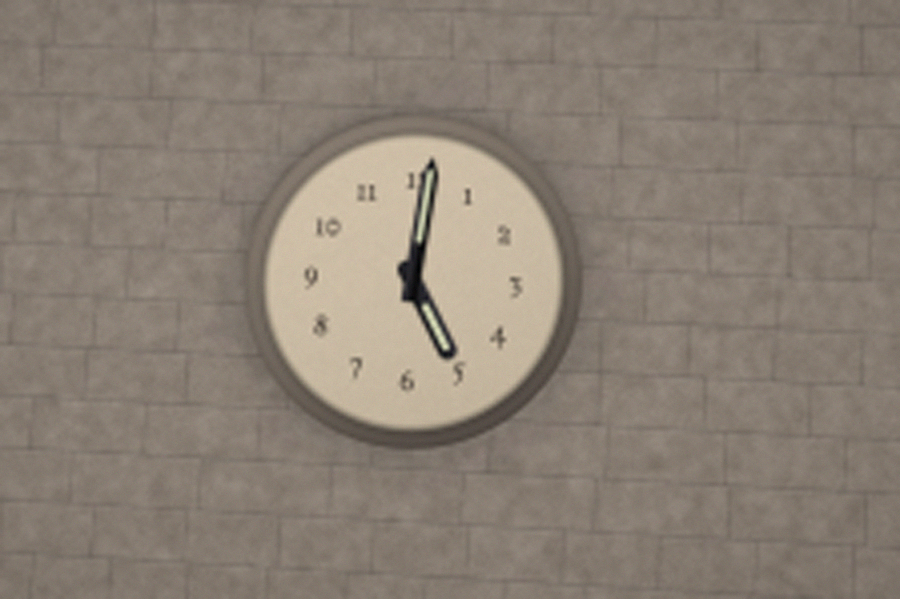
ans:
**5:01**
